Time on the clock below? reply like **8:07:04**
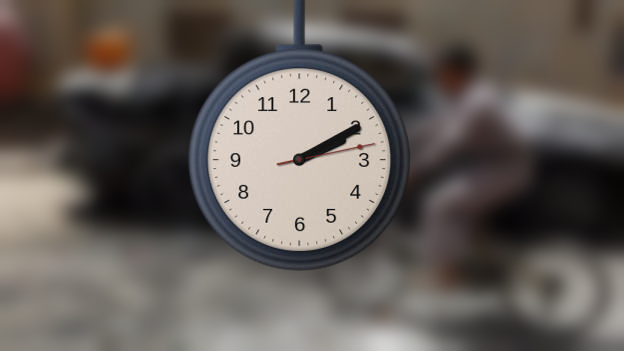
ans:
**2:10:13**
